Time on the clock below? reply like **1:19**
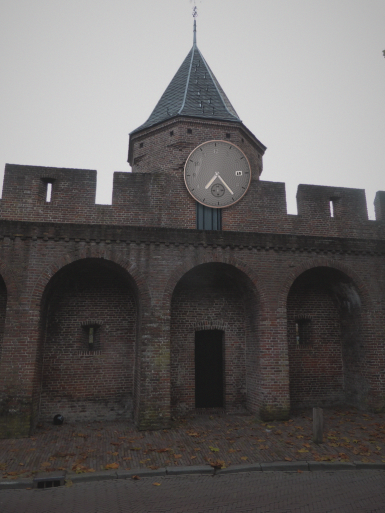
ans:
**7:24**
